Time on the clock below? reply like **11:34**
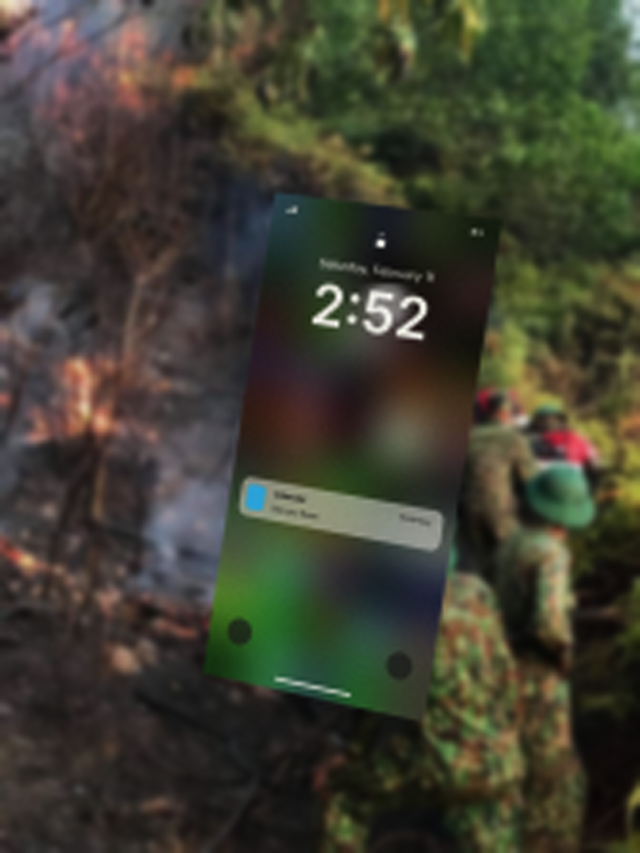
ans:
**2:52**
